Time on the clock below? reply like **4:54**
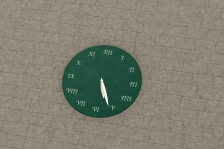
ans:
**5:26**
